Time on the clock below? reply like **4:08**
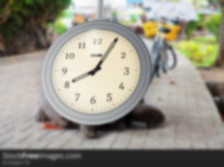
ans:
**8:05**
